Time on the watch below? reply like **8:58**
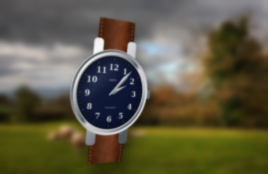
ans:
**2:07**
